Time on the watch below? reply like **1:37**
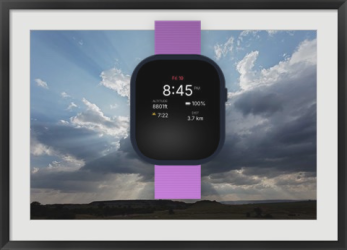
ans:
**8:45**
